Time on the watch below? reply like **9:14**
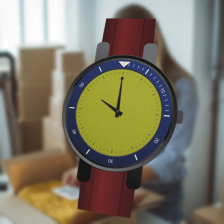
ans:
**10:00**
